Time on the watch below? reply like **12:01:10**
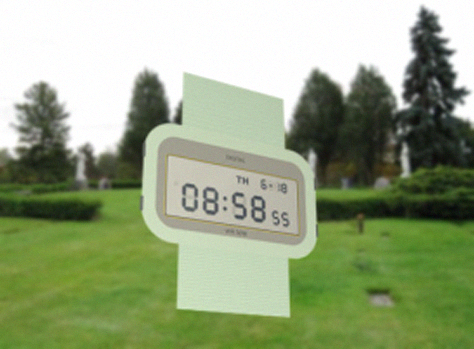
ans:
**8:58:55**
